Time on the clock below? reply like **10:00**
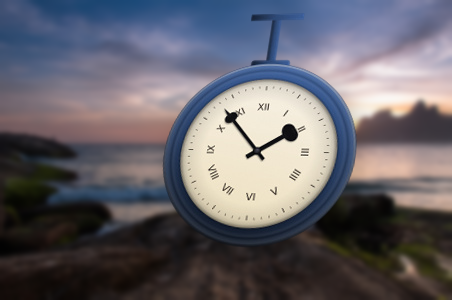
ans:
**1:53**
